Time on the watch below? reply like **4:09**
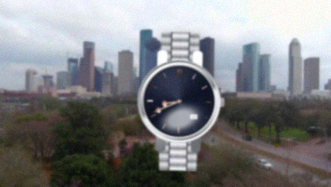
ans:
**8:41**
